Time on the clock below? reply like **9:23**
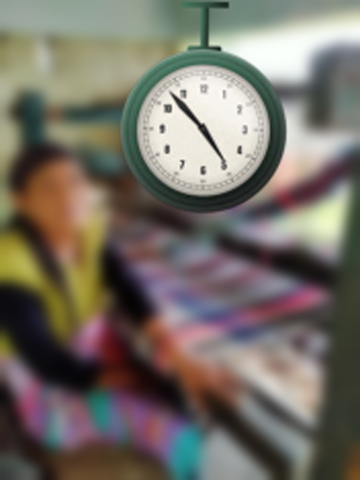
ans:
**4:53**
